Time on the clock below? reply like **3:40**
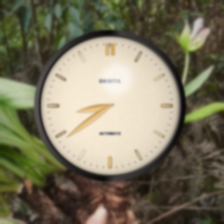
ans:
**8:39**
